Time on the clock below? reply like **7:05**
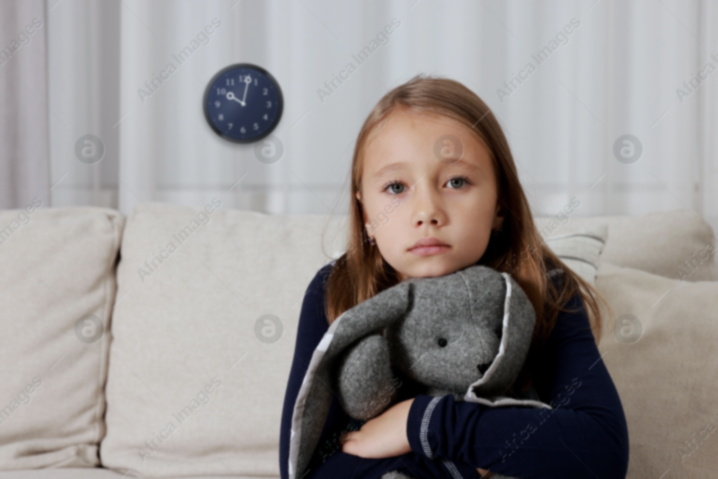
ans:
**10:02**
